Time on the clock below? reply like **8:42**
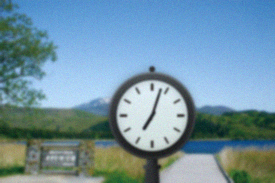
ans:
**7:03**
